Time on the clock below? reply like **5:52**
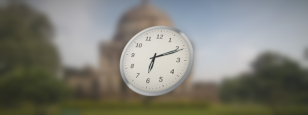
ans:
**6:11**
